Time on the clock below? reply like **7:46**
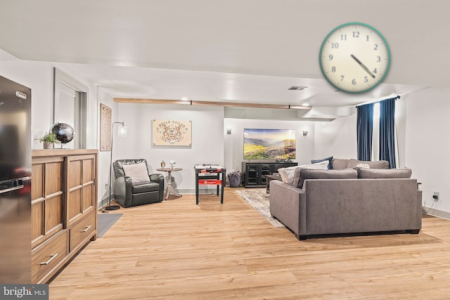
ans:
**4:22**
